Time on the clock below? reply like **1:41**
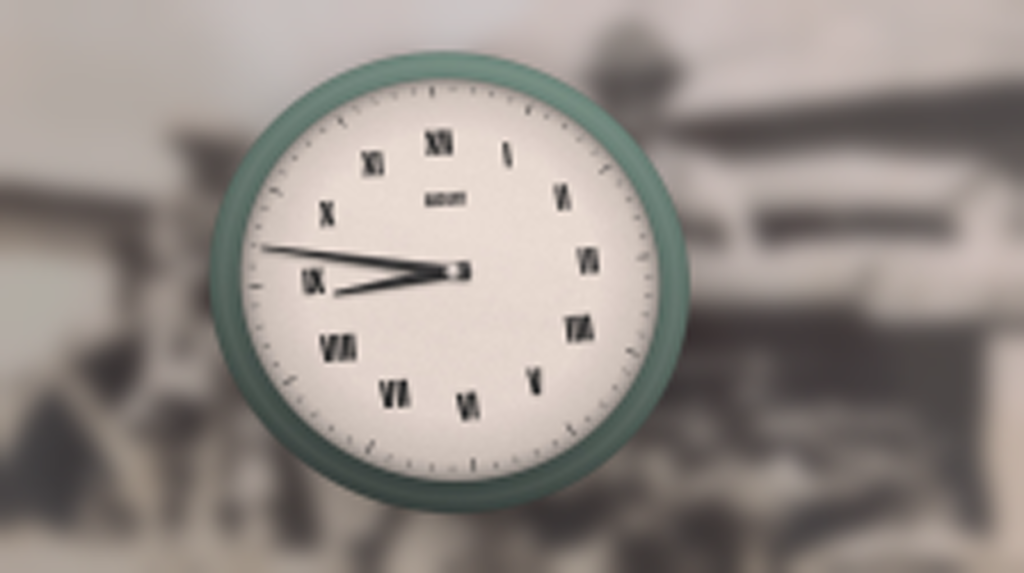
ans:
**8:47**
